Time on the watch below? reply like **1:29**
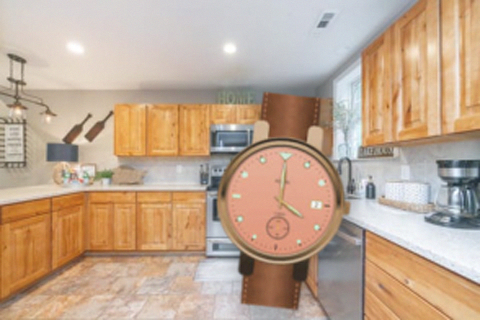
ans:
**4:00**
